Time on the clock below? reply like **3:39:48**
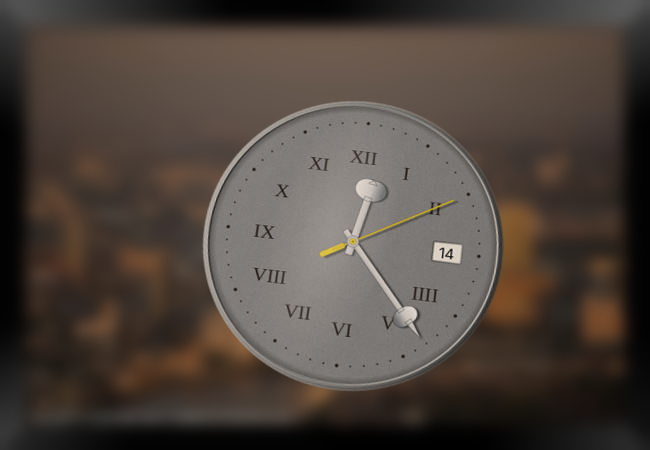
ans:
**12:23:10**
